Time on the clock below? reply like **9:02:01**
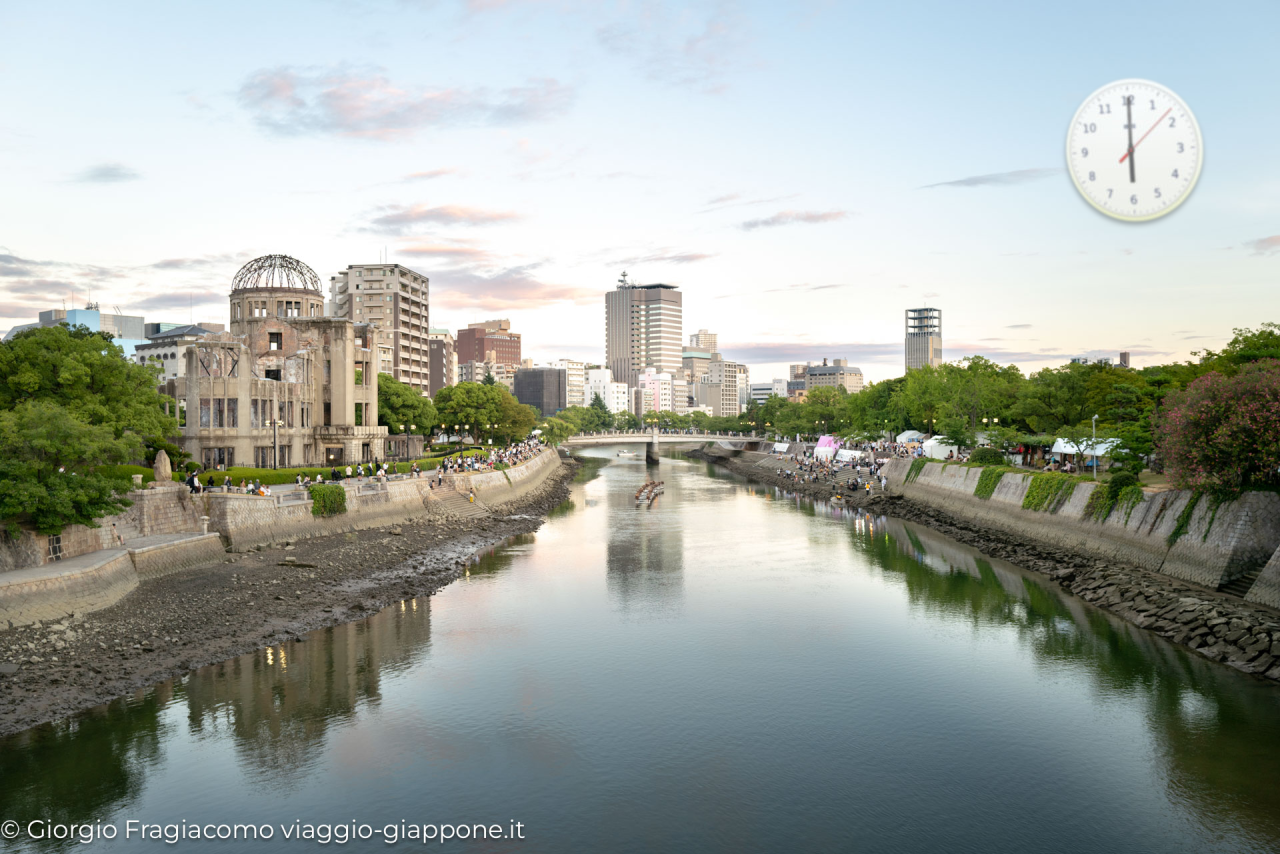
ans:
**6:00:08**
